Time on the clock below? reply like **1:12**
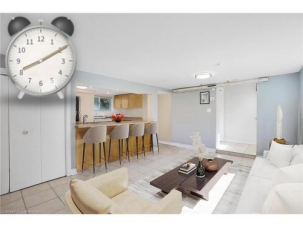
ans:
**8:10**
